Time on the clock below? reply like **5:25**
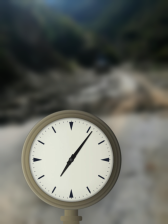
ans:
**7:06**
